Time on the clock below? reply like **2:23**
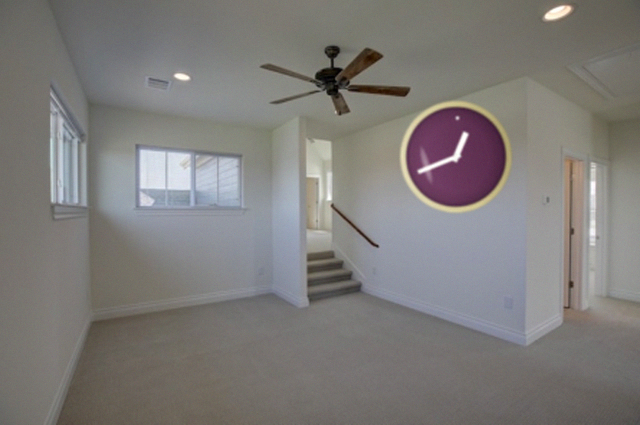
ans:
**12:41**
